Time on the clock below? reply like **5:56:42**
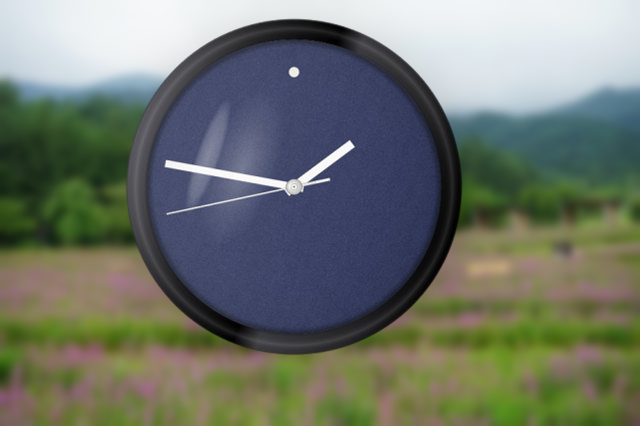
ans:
**1:46:43**
